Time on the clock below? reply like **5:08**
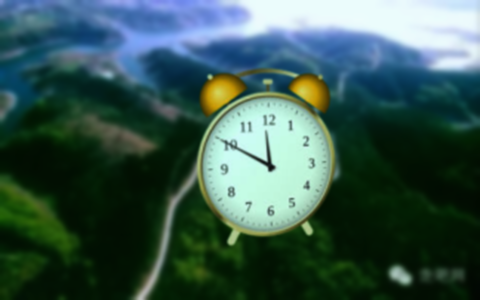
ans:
**11:50**
